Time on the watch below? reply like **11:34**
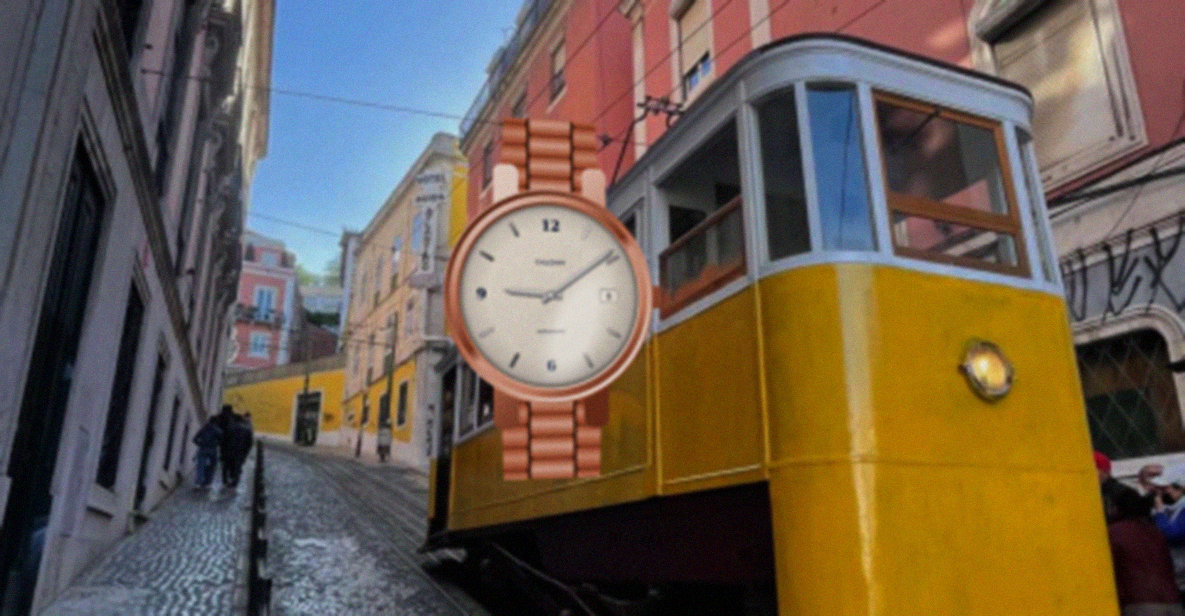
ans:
**9:09**
